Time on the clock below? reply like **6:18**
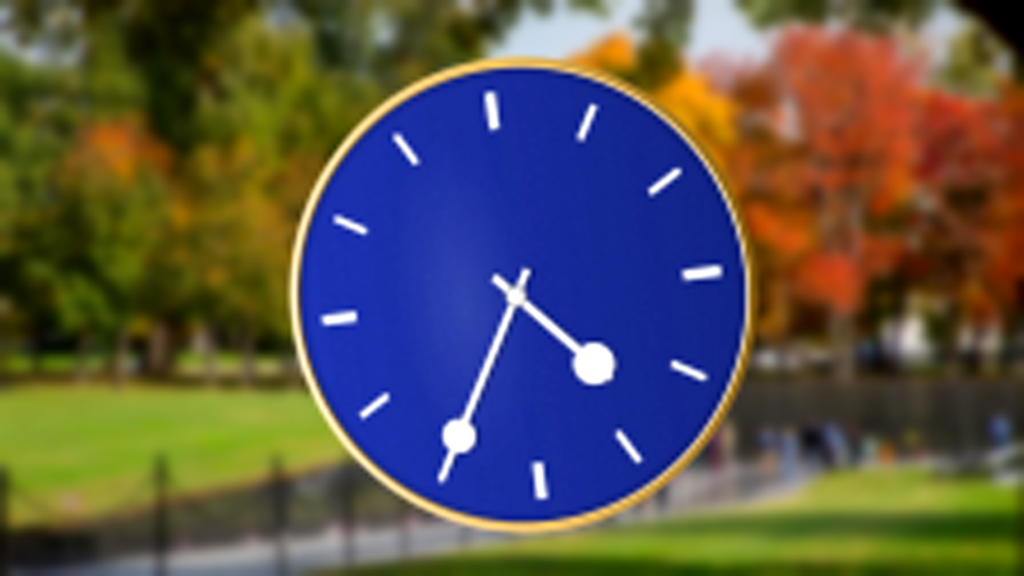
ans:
**4:35**
